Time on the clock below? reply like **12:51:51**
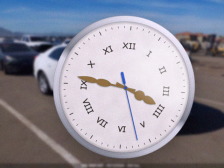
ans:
**3:46:27**
